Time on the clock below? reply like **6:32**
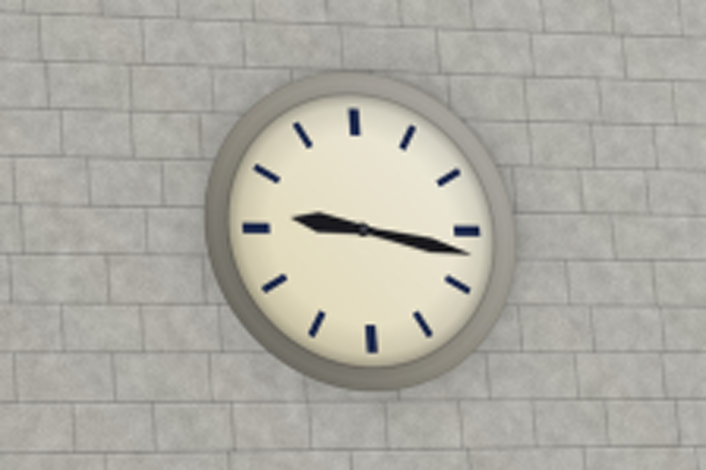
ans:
**9:17**
